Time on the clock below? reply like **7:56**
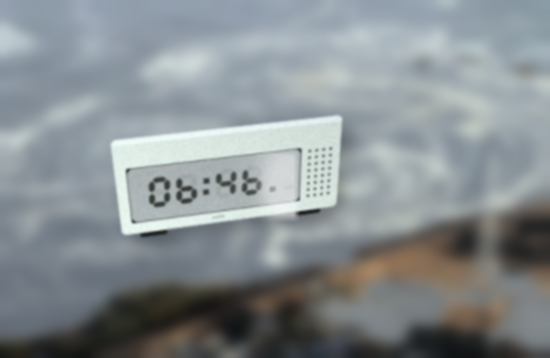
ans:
**6:46**
